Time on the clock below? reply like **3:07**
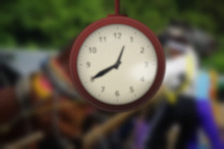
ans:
**12:40**
